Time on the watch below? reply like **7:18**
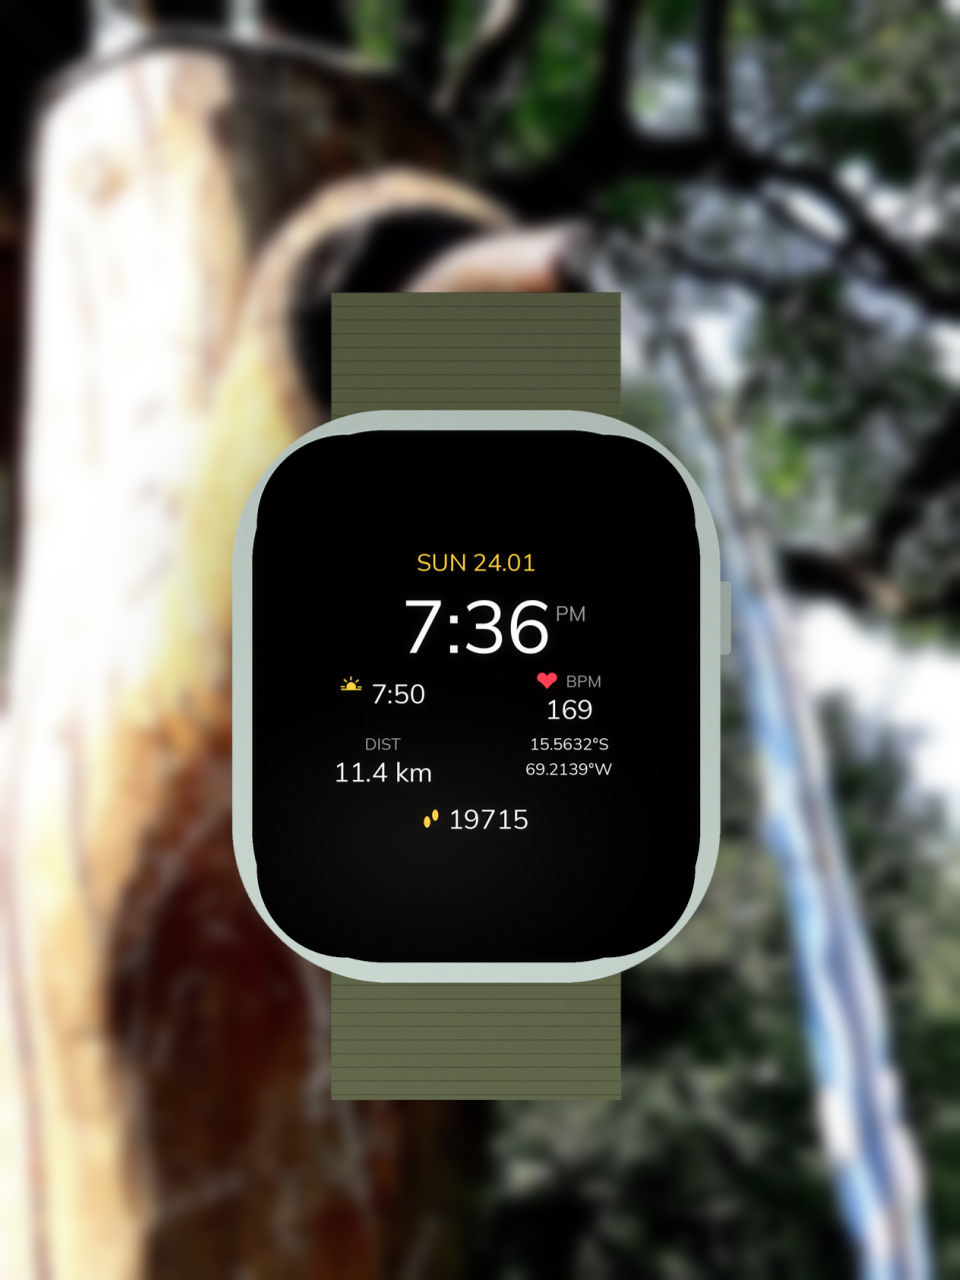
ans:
**7:36**
